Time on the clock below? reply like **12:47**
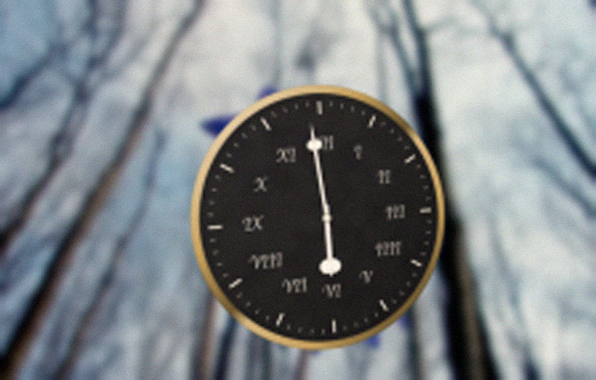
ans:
**5:59**
